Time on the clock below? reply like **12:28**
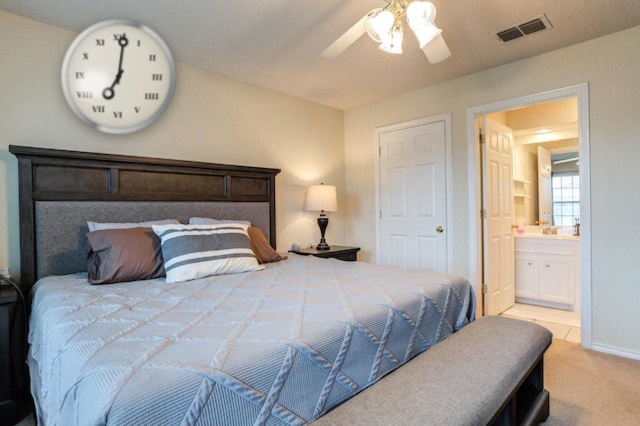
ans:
**7:01**
